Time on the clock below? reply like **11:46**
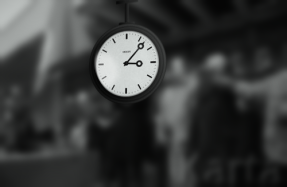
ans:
**3:07**
